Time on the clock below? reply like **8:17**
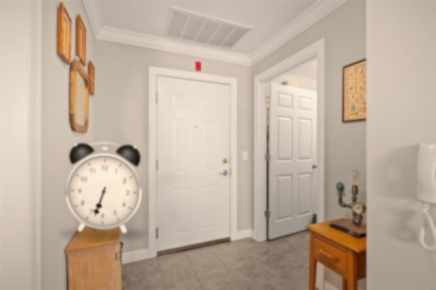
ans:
**6:33**
